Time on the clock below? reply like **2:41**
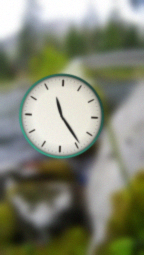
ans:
**11:24**
